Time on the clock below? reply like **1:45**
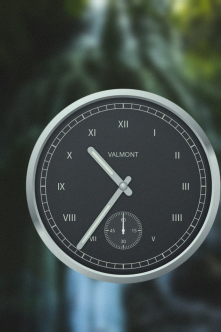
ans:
**10:36**
